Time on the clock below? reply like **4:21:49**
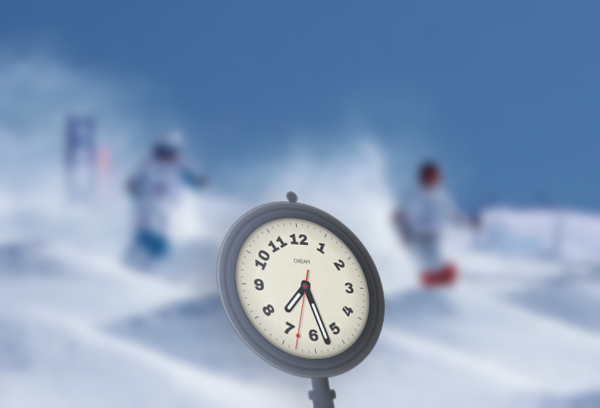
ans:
**7:27:33**
